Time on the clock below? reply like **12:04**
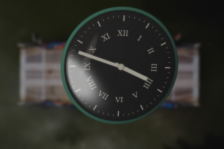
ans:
**3:48**
